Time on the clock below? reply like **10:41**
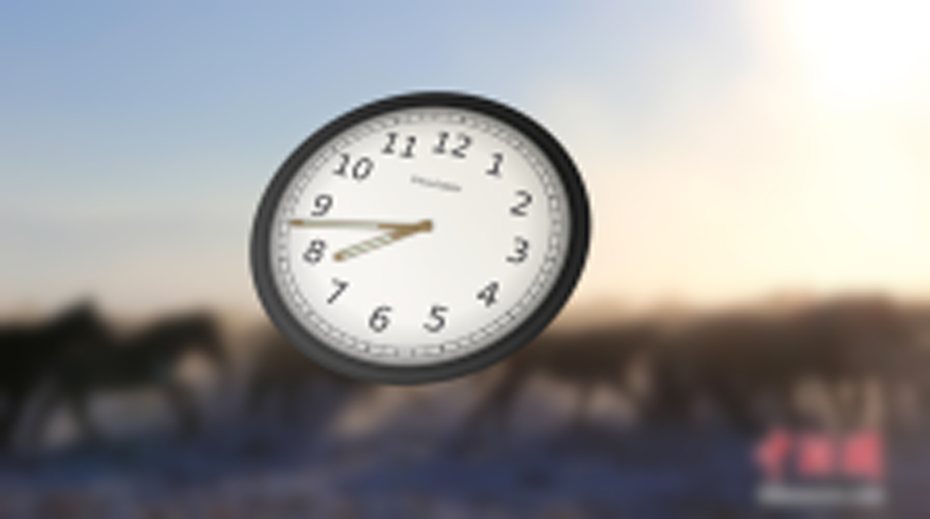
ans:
**7:43**
